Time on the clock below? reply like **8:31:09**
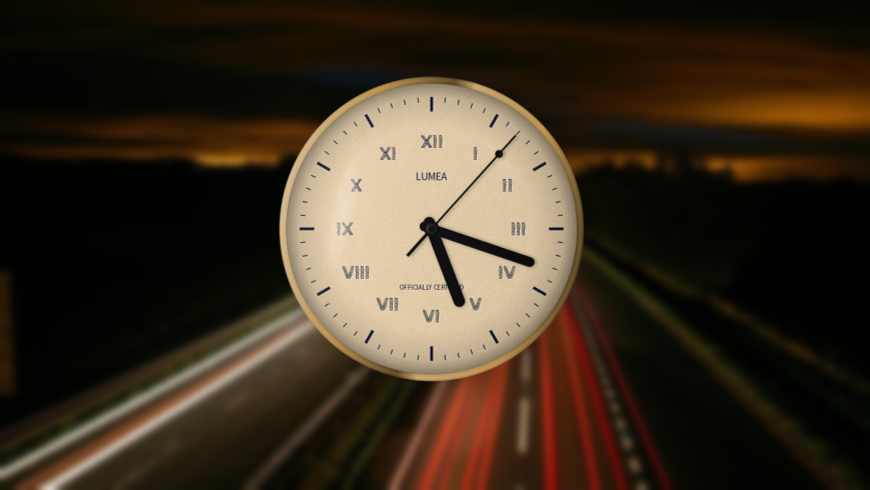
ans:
**5:18:07**
